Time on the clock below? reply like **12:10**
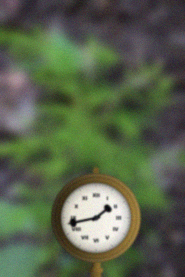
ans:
**1:43**
